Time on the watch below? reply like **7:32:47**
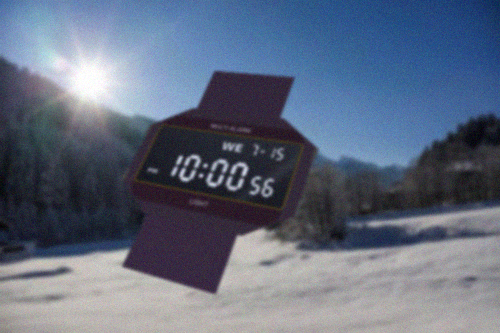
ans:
**10:00:56**
